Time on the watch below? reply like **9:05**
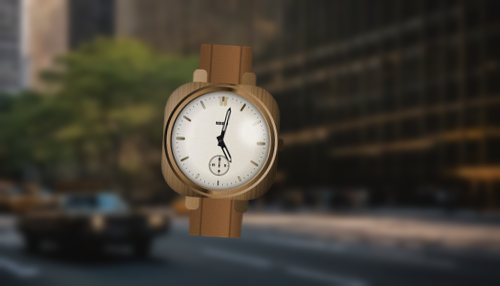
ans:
**5:02**
